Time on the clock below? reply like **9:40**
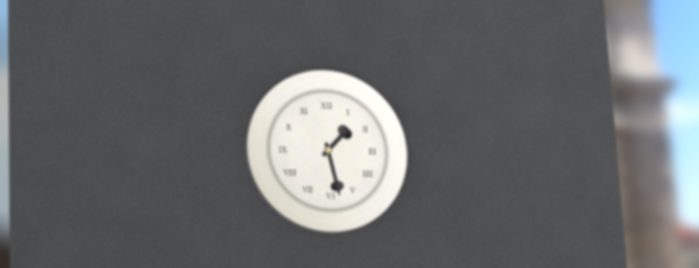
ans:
**1:28**
